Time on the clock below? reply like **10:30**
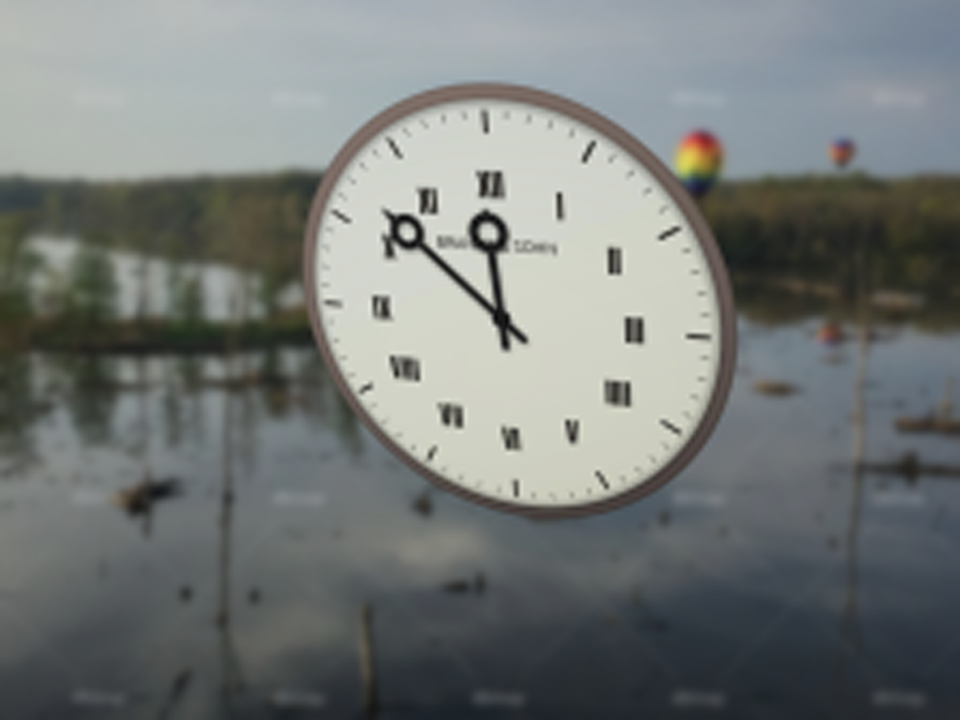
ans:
**11:52**
